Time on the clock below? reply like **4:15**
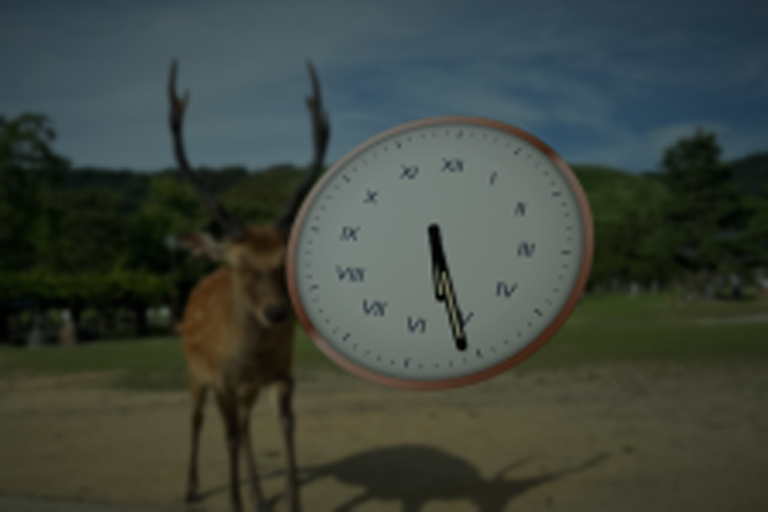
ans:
**5:26**
